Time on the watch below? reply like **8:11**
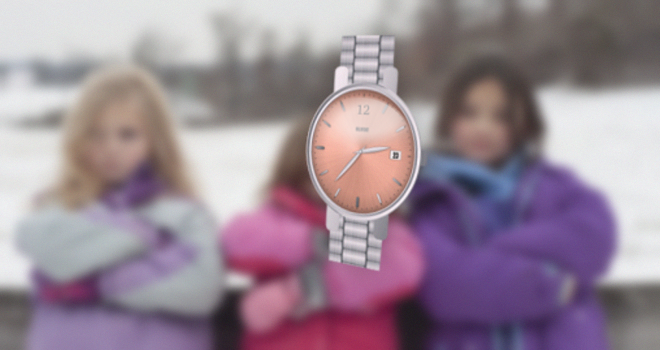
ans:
**2:37**
